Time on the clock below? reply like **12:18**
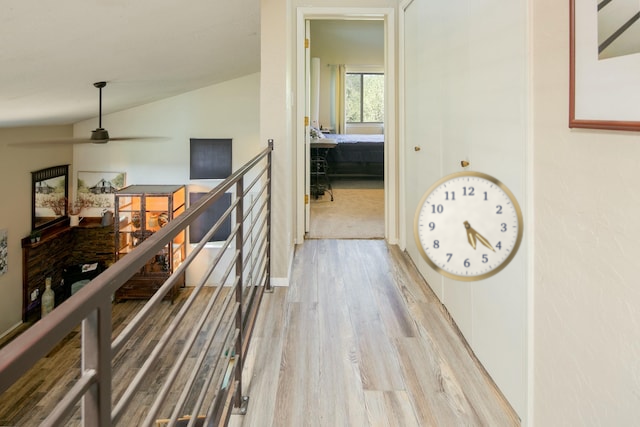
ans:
**5:22**
